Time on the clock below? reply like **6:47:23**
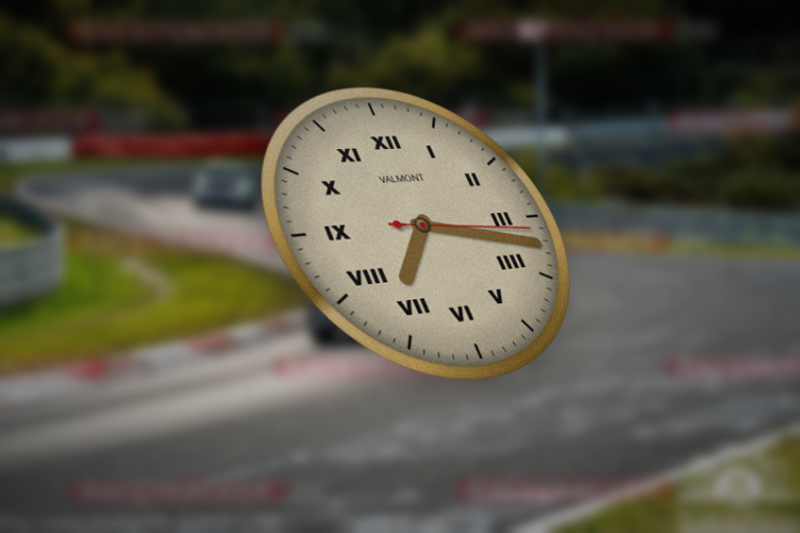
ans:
**7:17:16**
